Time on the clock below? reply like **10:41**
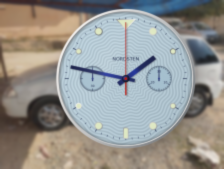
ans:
**1:47**
